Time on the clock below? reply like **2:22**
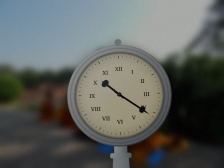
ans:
**10:21**
